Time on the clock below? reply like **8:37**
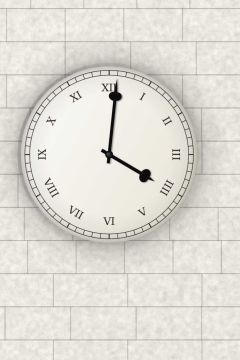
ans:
**4:01**
